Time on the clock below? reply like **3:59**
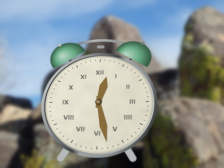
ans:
**12:28**
